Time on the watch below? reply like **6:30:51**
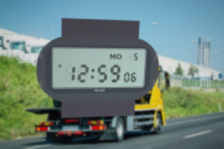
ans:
**12:59:06**
